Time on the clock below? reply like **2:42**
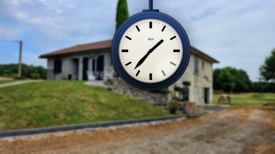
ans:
**1:37**
